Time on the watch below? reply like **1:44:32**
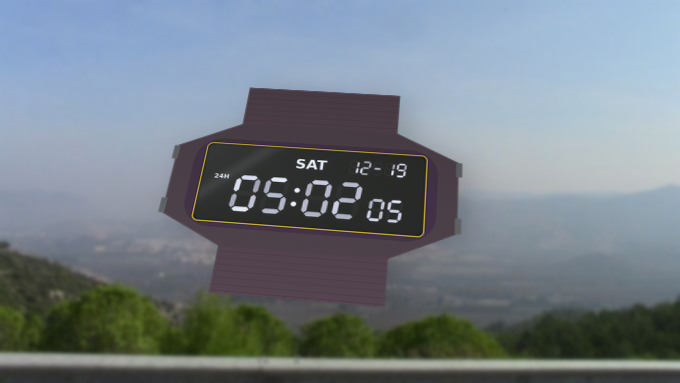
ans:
**5:02:05**
